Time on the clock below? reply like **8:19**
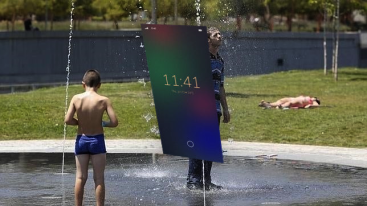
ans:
**11:41**
